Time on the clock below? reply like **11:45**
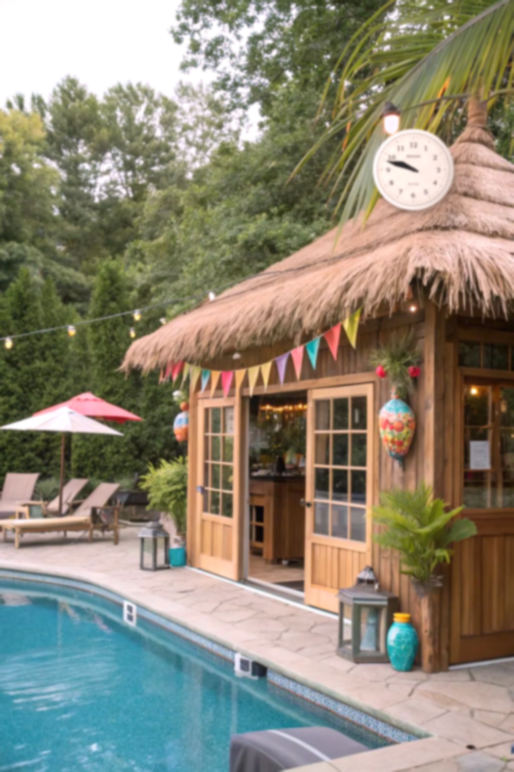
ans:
**9:48**
